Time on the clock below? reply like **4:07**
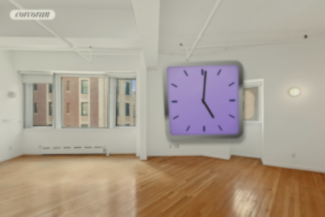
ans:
**5:01**
